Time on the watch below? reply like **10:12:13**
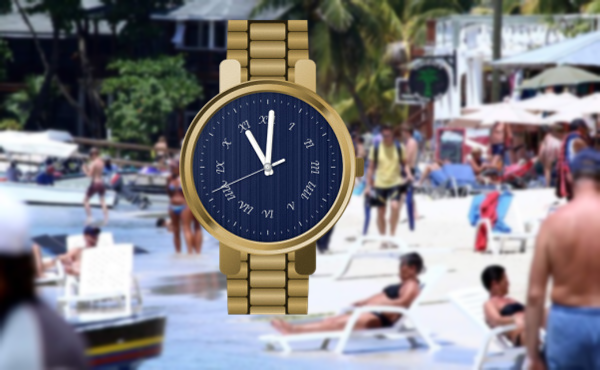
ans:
**11:00:41**
